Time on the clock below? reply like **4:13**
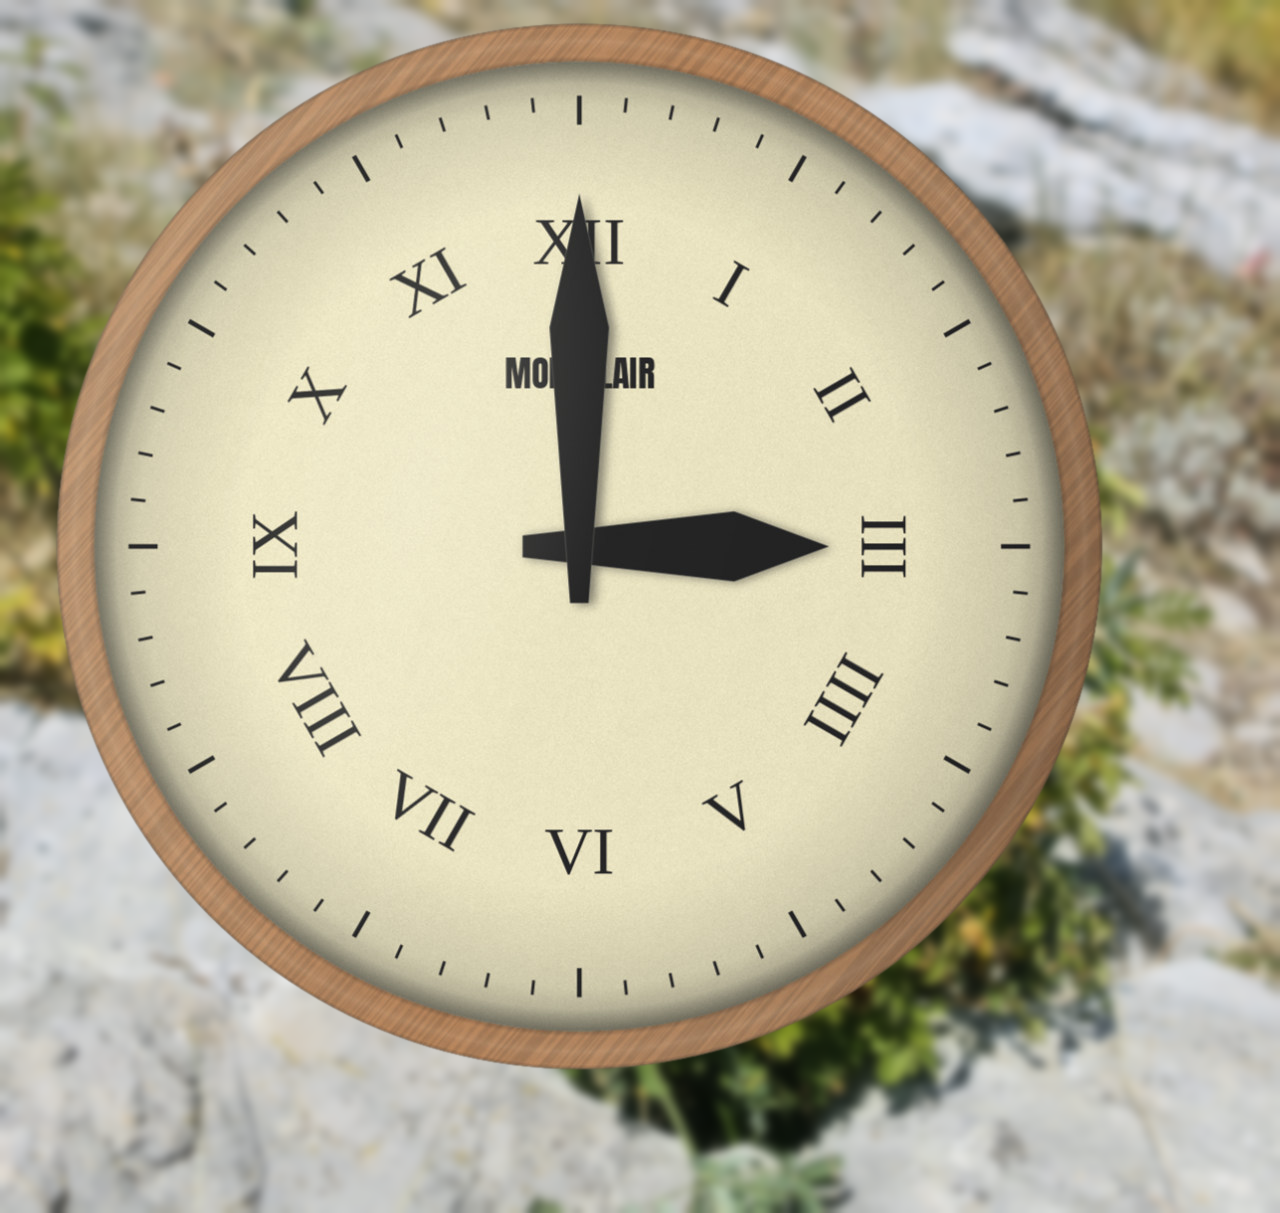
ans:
**3:00**
